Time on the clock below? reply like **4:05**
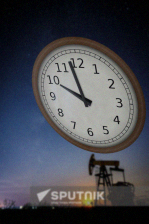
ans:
**9:58**
